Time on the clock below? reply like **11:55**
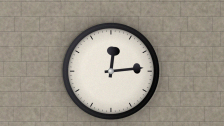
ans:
**12:14**
